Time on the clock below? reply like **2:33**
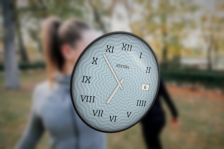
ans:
**6:53**
